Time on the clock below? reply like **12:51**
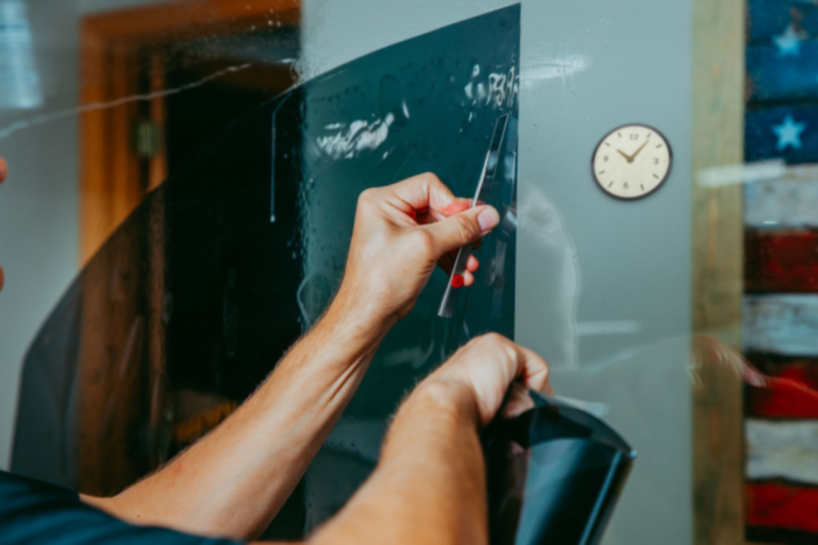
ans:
**10:06**
